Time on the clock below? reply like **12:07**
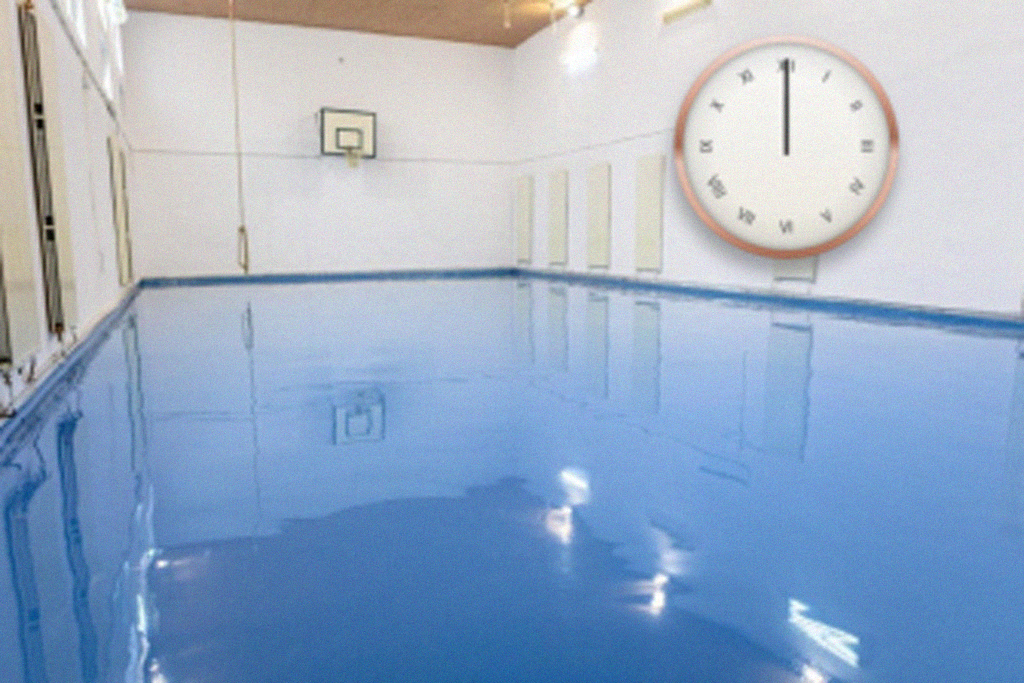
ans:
**12:00**
